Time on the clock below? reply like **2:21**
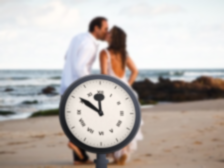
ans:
**11:51**
